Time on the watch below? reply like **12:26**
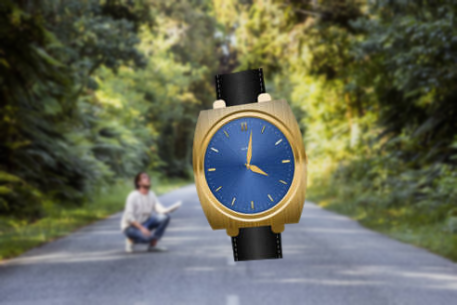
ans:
**4:02**
